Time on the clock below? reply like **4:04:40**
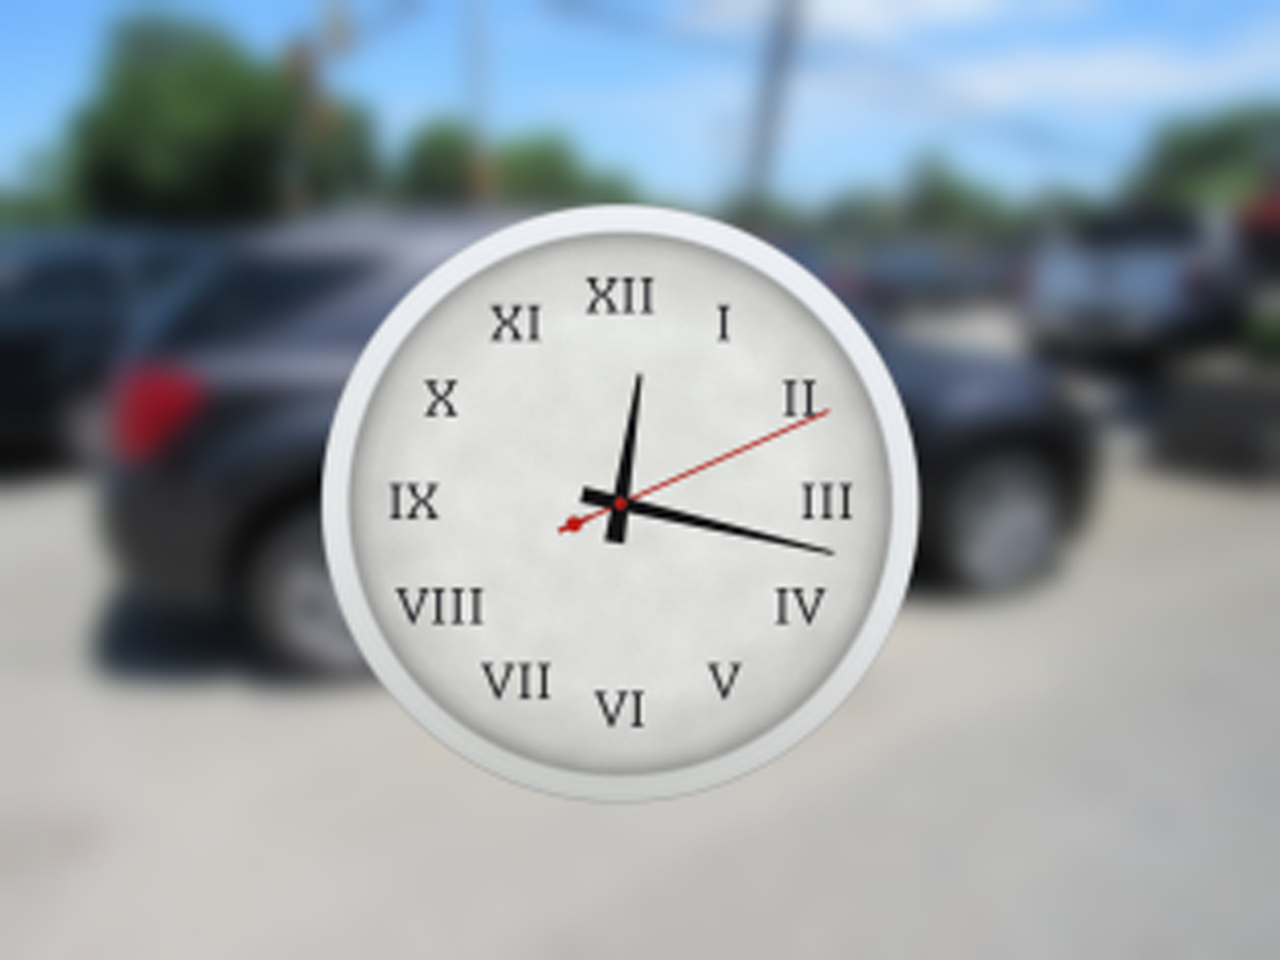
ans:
**12:17:11**
